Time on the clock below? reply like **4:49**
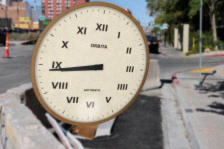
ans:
**8:44**
